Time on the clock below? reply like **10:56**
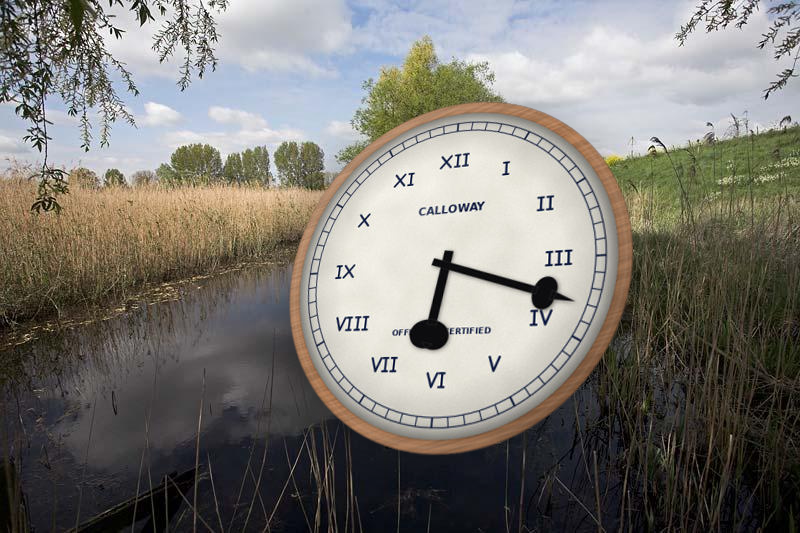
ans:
**6:18**
